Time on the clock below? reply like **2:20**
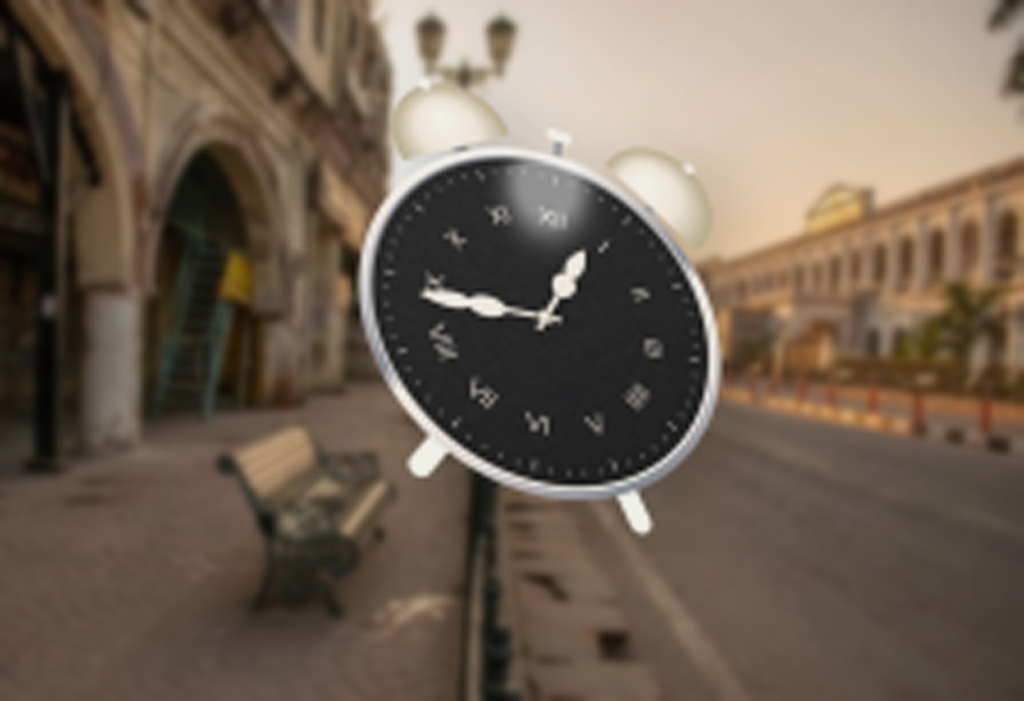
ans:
**12:44**
